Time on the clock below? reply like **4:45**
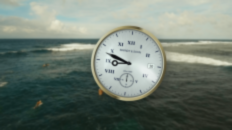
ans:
**8:48**
